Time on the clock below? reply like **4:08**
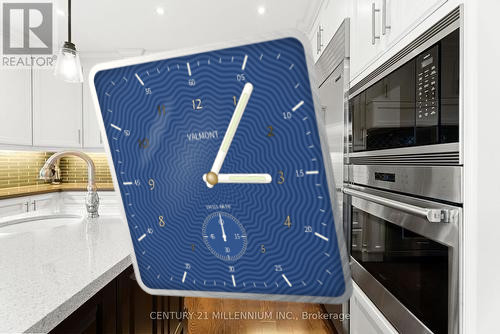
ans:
**3:06**
